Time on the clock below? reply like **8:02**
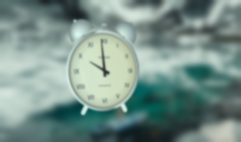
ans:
**9:59**
